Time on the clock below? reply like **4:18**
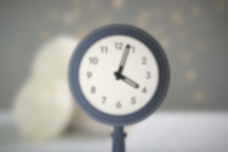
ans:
**4:03**
